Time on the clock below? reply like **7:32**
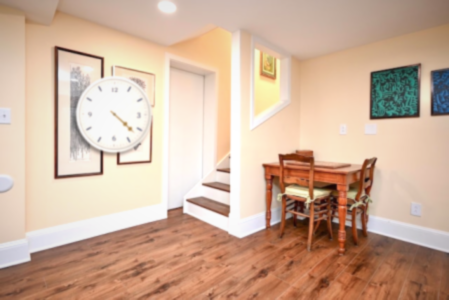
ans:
**4:22**
